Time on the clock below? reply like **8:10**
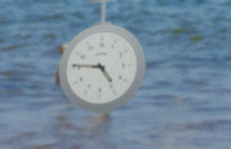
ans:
**4:46**
